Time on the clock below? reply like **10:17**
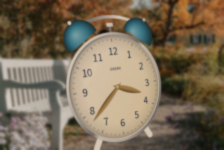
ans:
**3:38**
